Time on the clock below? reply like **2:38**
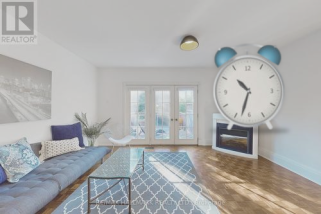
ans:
**10:33**
